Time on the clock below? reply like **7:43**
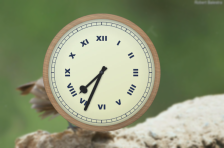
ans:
**7:34**
